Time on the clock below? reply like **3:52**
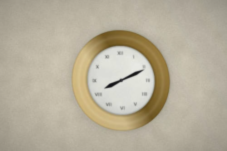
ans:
**8:11**
